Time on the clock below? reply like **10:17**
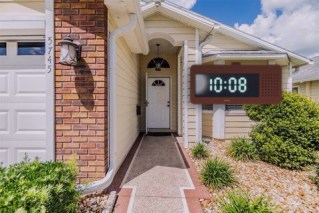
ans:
**10:08**
